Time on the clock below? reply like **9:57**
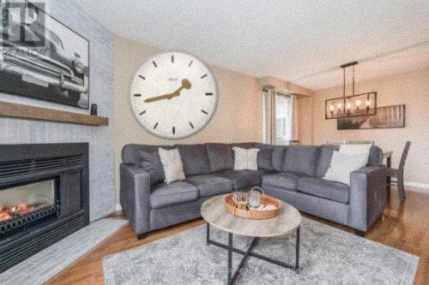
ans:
**1:43**
